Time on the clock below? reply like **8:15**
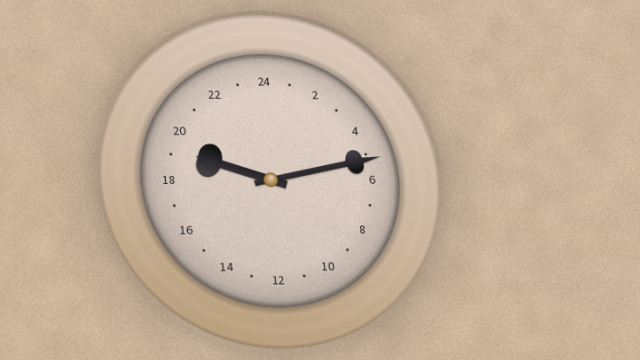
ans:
**19:13**
